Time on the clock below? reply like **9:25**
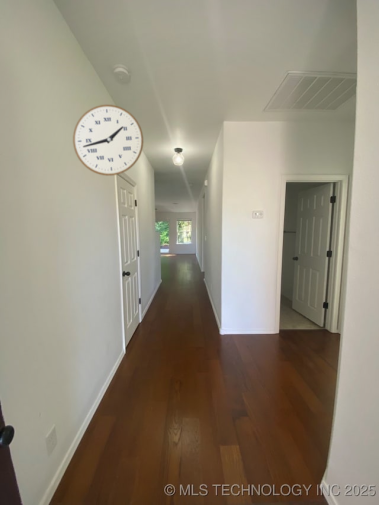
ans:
**1:43**
